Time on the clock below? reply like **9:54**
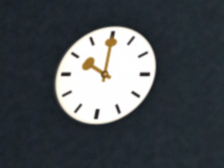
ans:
**10:00**
